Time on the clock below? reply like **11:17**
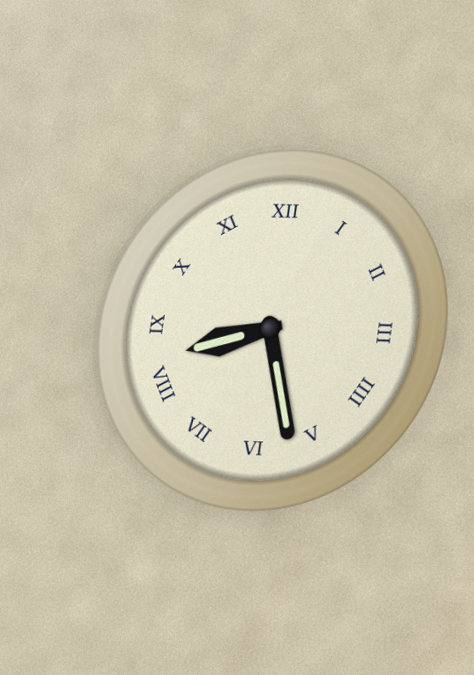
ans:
**8:27**
